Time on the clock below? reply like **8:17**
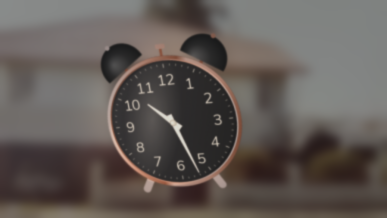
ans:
**10:27**
